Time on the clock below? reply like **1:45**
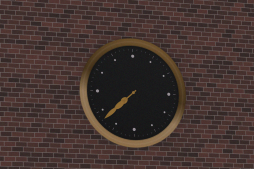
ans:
**7:38**
